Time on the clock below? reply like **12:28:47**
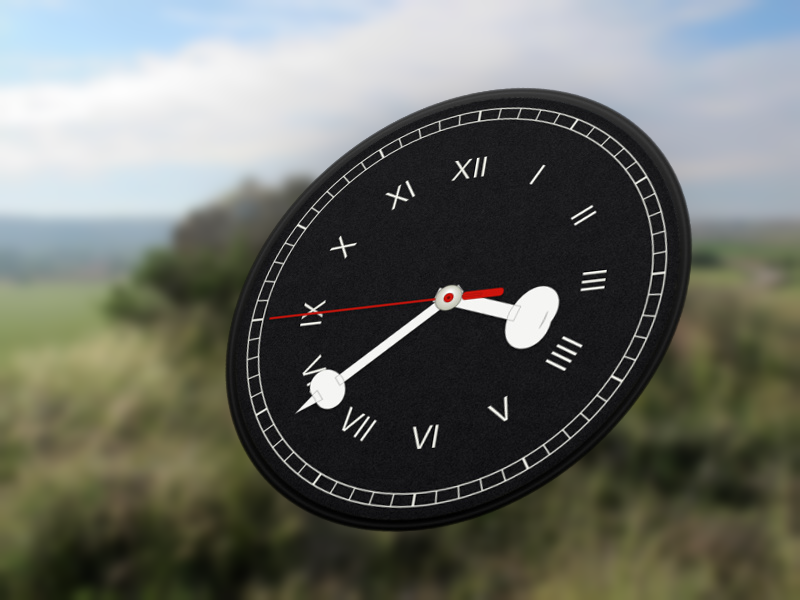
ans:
**3:38:45**
